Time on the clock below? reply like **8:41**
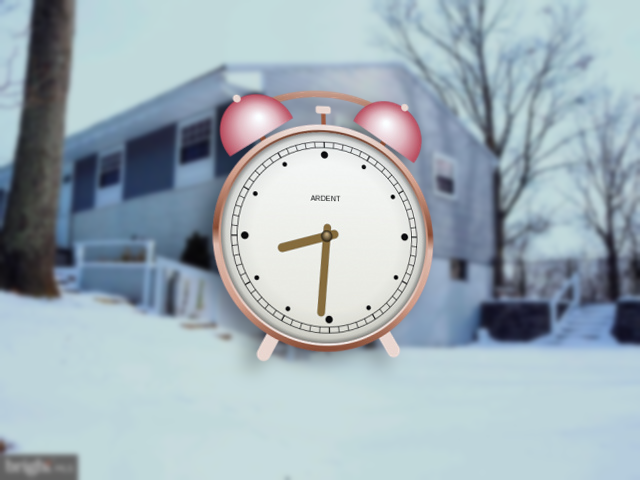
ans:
**8:31**
